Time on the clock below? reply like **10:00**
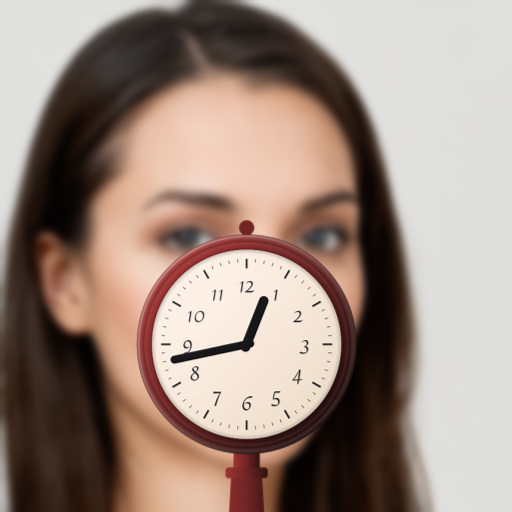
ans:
**12:43**
